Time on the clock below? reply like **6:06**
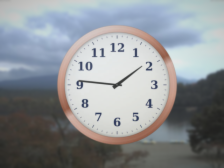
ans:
**1:46**
